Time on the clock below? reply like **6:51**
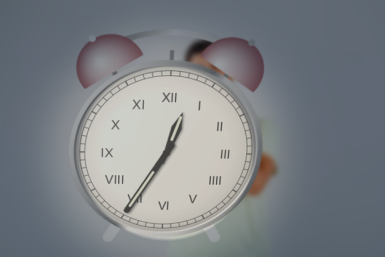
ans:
**12:35**
